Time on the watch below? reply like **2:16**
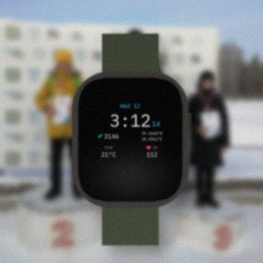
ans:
**3:12**
